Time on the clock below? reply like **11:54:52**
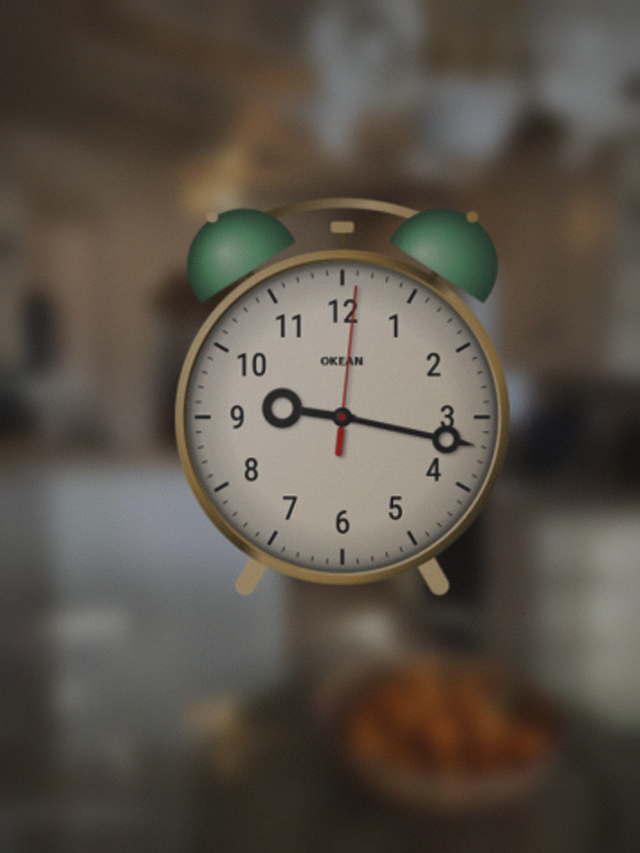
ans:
**9:17:01**
